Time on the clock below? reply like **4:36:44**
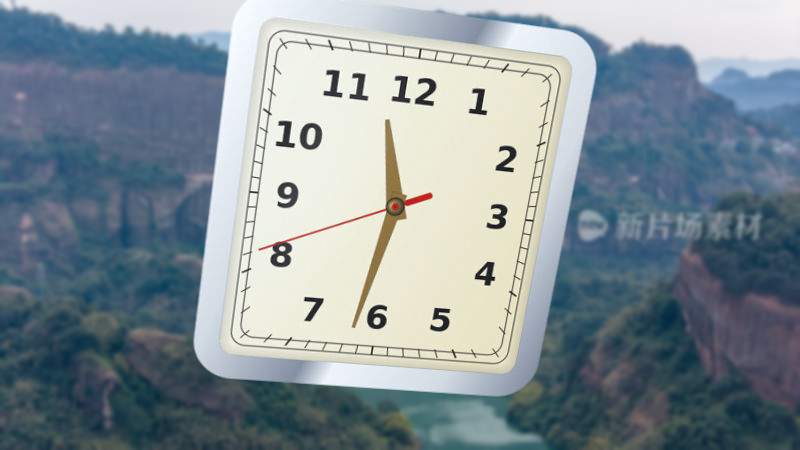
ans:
**11:31:41**
